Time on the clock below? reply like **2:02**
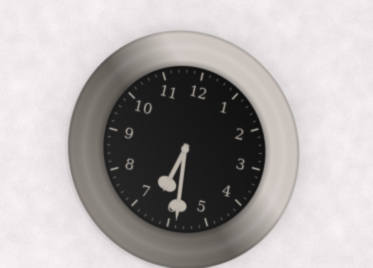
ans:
**6:29**
